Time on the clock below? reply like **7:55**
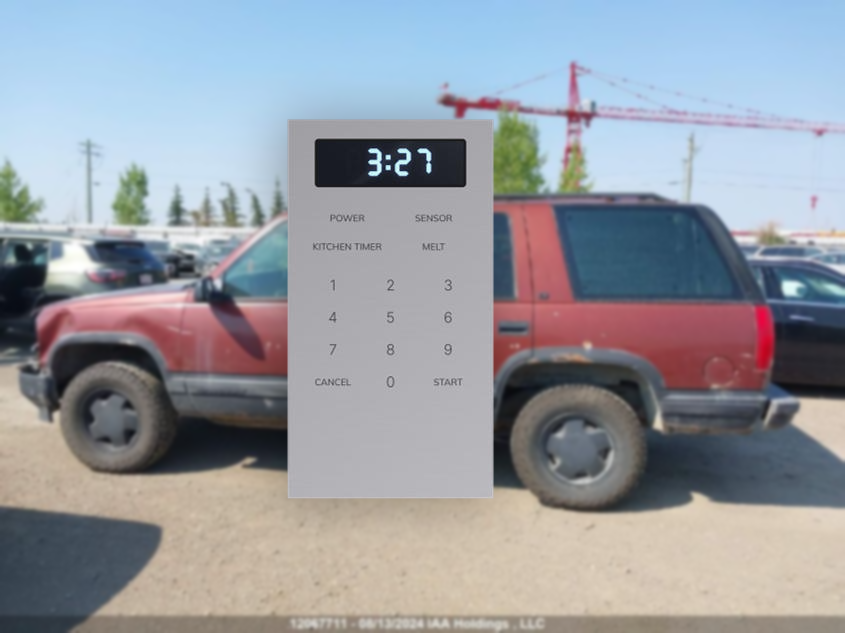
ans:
**3:27**
